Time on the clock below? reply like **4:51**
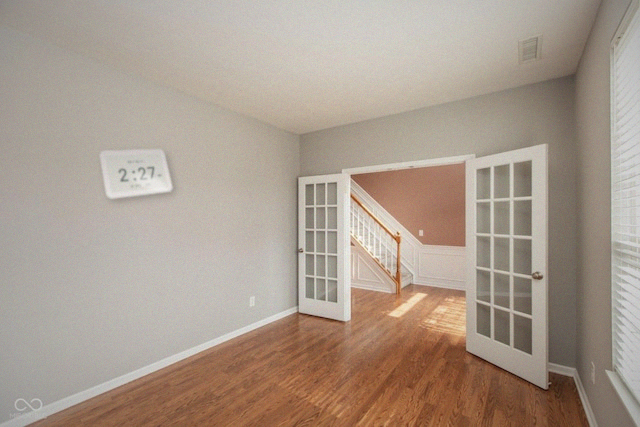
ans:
**2:27**
